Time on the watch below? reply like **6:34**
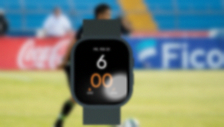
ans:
**6:00**
